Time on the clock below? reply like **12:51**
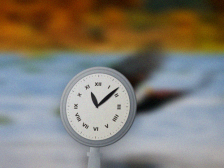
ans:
**11:08**
